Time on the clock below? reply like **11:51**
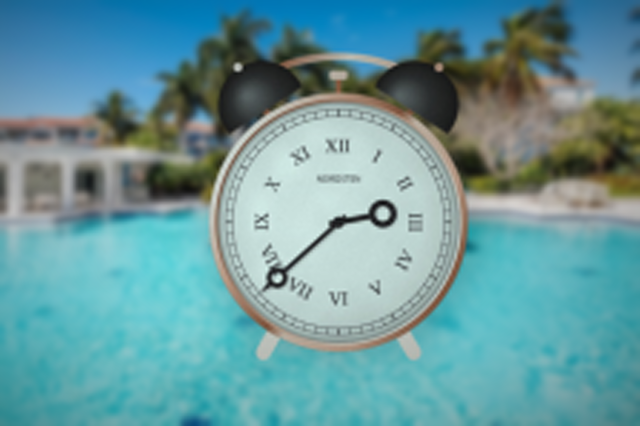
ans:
**2:38**
